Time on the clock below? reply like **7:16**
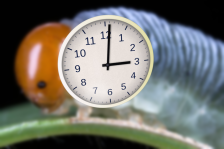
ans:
**3:01**
